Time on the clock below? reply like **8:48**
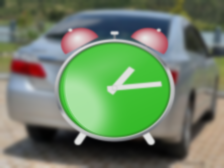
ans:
**1:14**
